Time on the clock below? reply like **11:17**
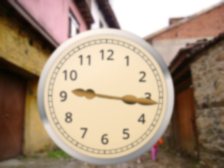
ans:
**9:16**
